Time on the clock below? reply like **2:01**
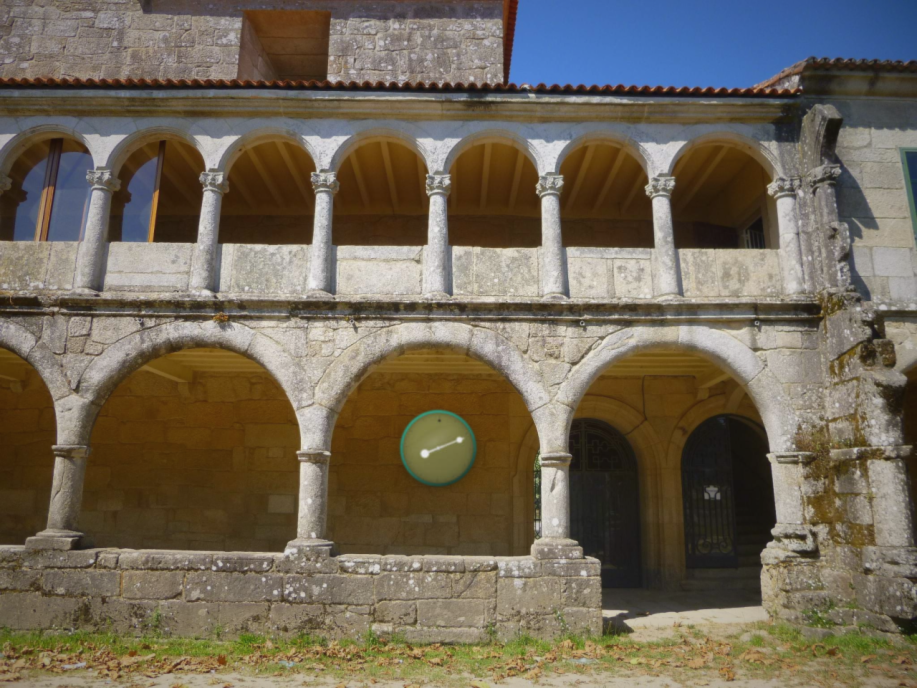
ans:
**8:11**
